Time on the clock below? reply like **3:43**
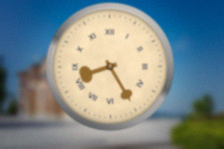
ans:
**8:25**
